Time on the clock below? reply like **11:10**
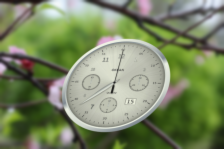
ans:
**7:38**
